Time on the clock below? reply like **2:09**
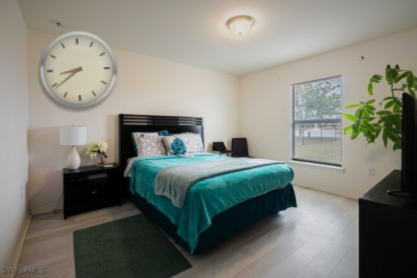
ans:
**8:39**
